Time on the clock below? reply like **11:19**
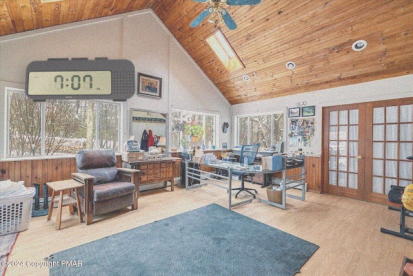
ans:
**7:07**
